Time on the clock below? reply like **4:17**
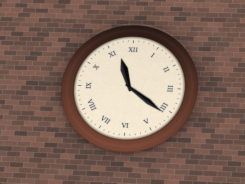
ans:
**11:21**
